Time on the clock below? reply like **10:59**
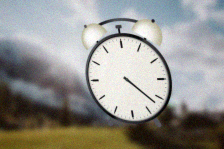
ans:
**4:22**
